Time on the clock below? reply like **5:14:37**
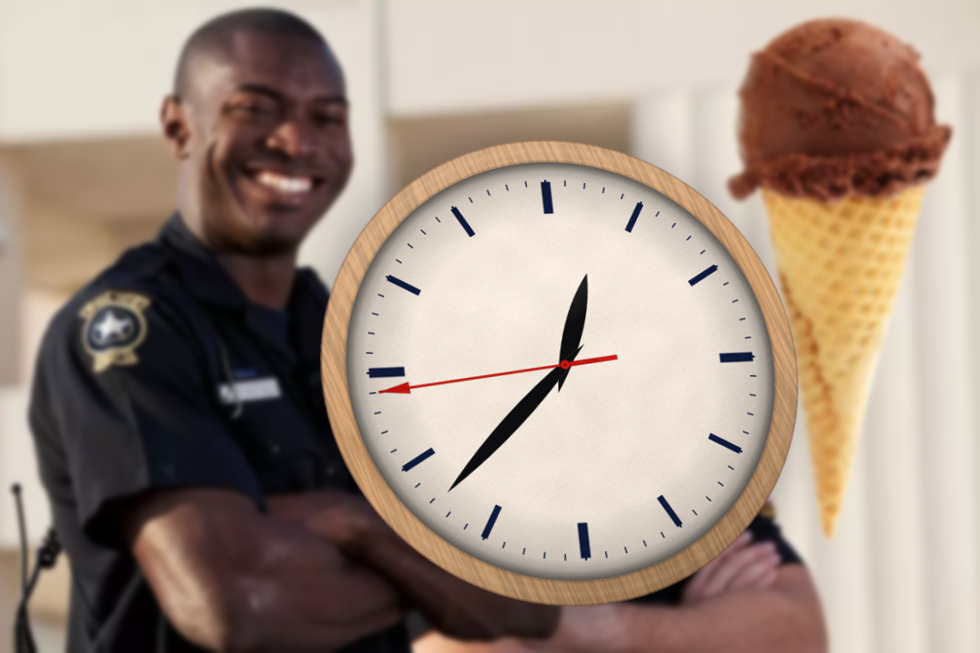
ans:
**12:37:44**
